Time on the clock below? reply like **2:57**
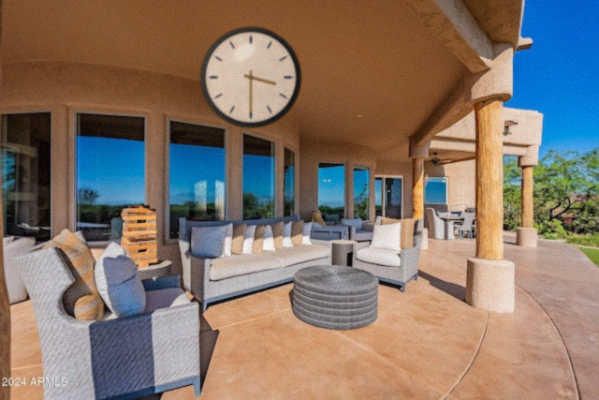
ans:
**3:30**
